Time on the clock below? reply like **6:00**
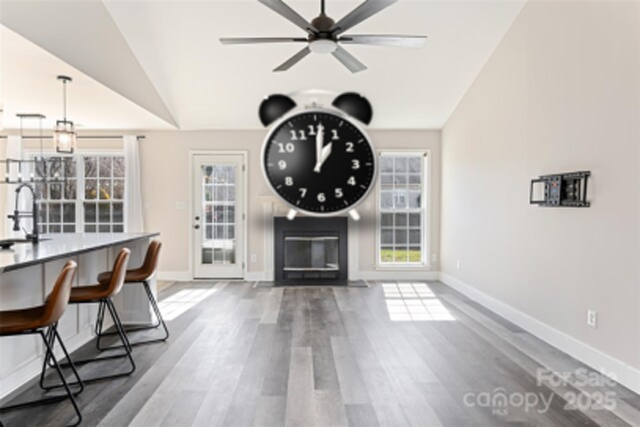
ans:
**1:01**
